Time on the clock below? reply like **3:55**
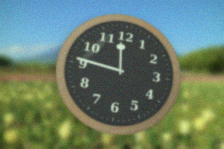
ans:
**11:46**
